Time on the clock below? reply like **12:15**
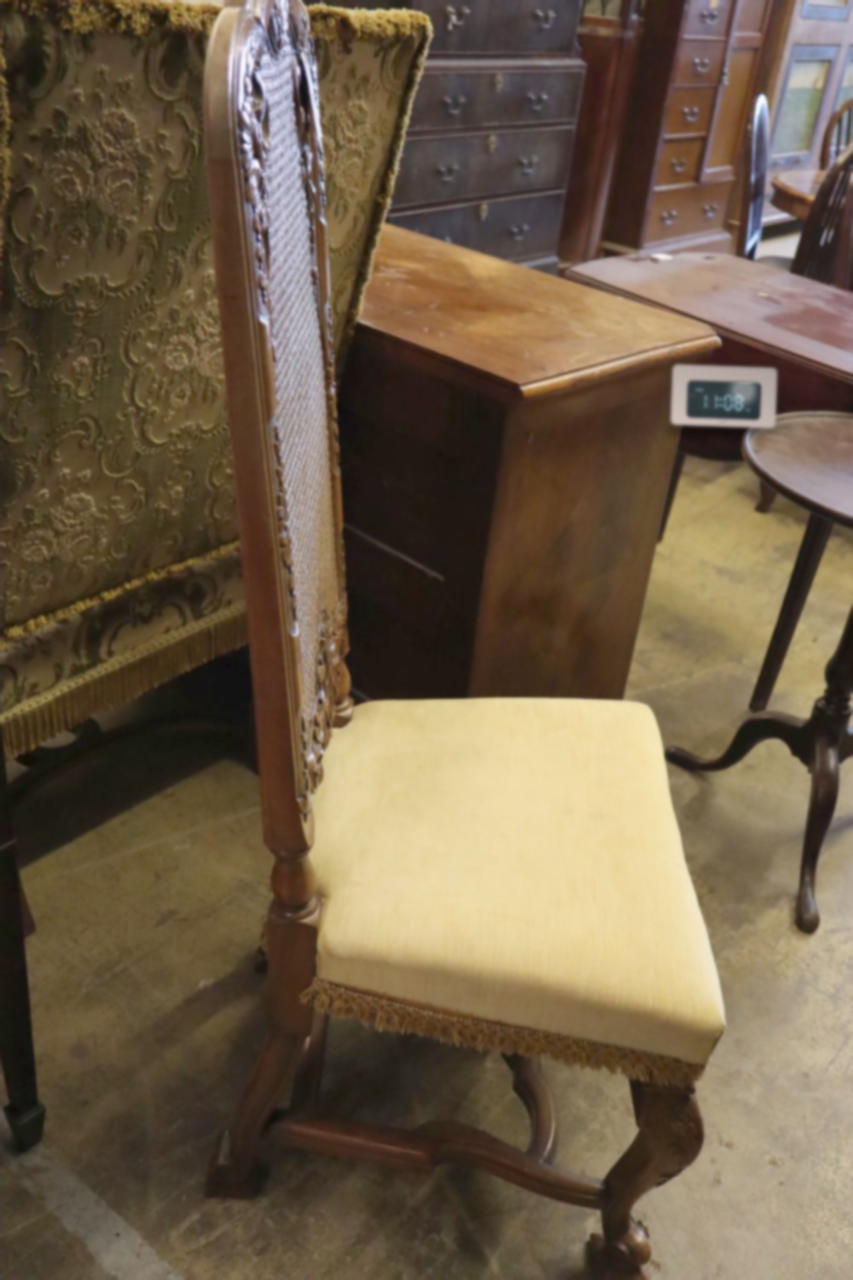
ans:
**11:08**
